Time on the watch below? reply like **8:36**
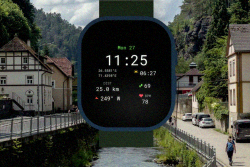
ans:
**11:25**
